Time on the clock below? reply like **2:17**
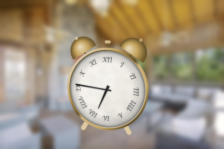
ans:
**6:46**
